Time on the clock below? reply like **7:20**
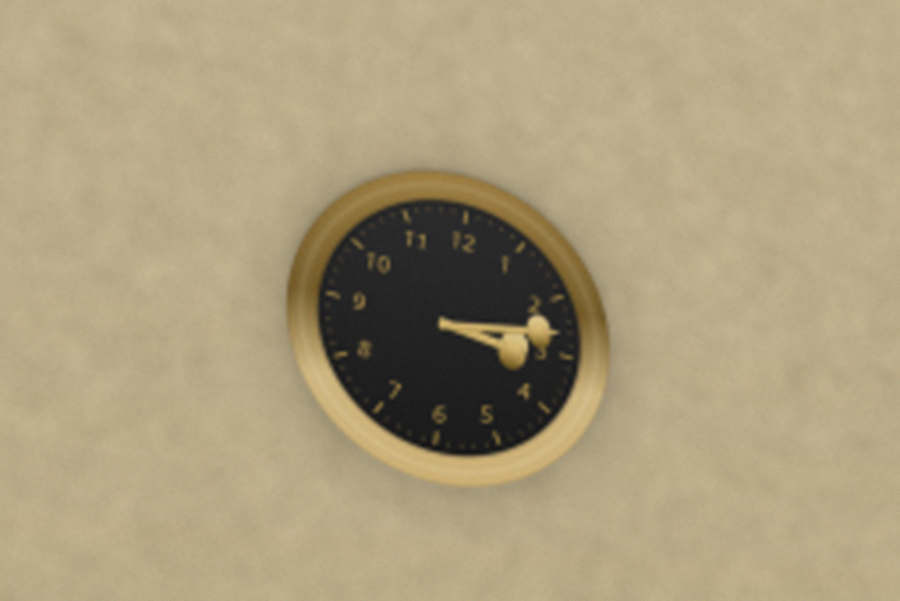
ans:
**3:13**
